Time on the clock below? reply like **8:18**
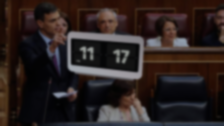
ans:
**11:17**
